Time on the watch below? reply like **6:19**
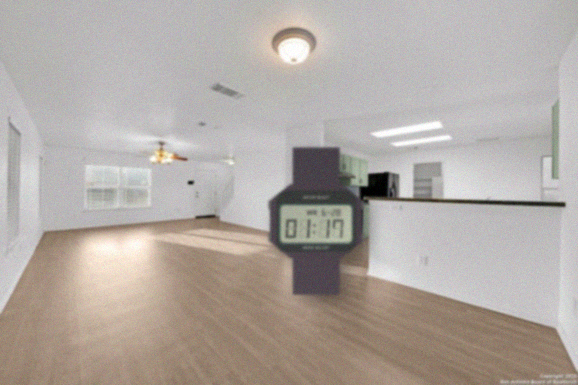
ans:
**1:17**
